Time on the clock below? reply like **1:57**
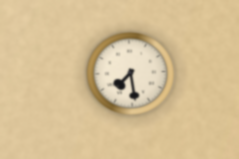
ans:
**7:29**
